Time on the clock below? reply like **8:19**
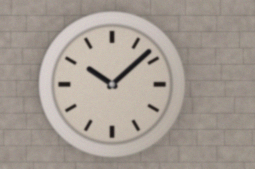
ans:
**10:08**
